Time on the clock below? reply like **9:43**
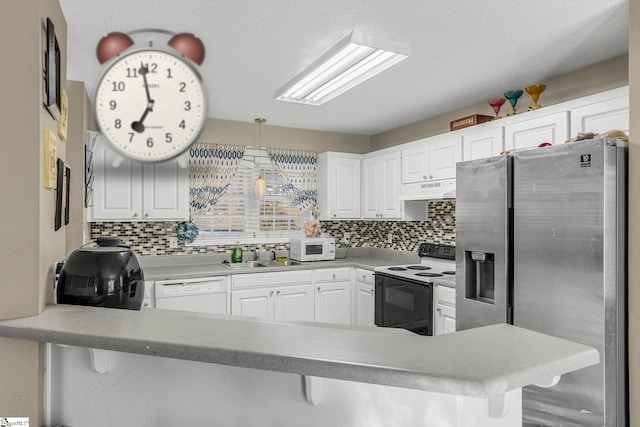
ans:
**6:58**
